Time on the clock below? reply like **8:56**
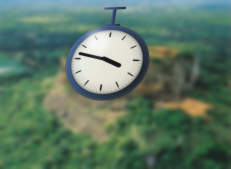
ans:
**3:47**
